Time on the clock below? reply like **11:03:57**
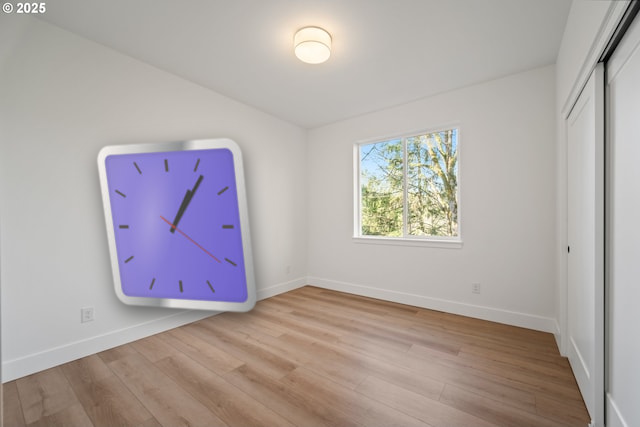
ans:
**1:06:21**
